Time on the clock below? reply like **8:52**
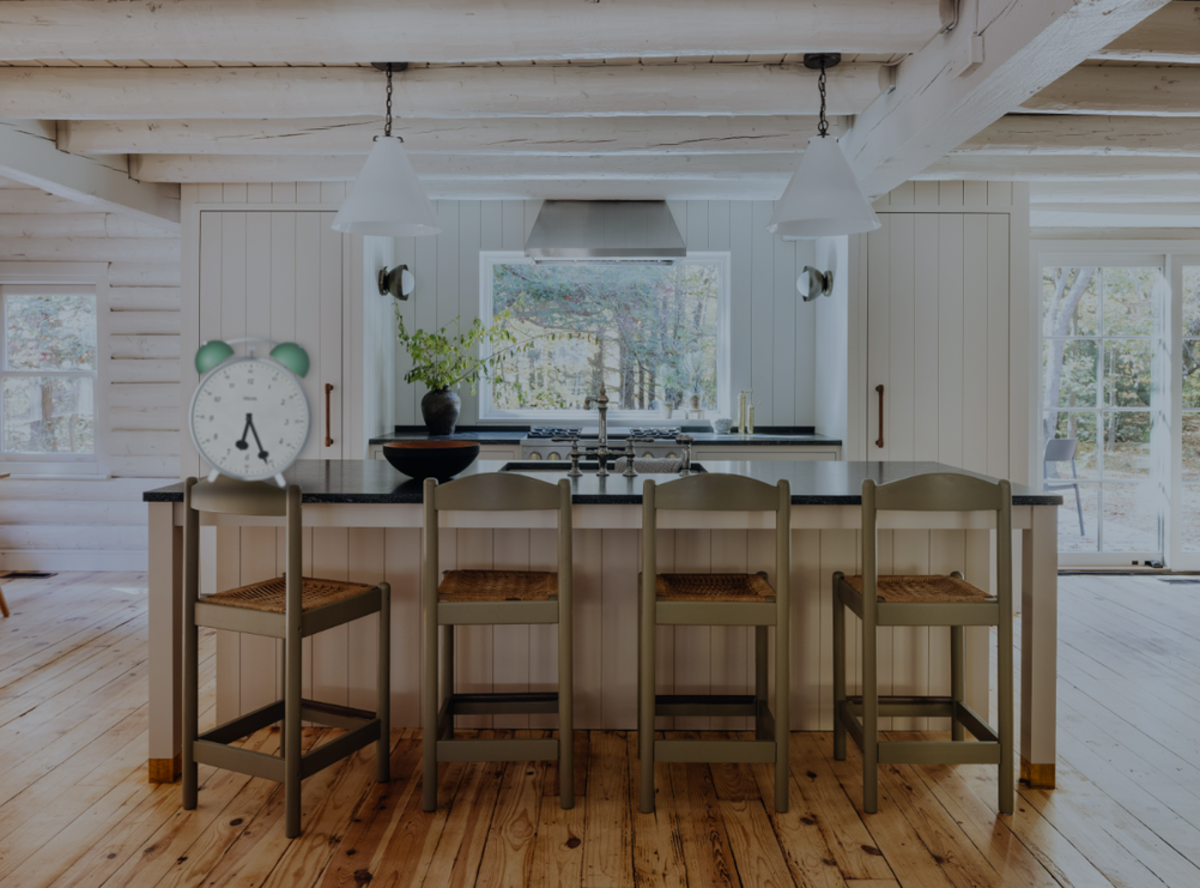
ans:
**6:26**
